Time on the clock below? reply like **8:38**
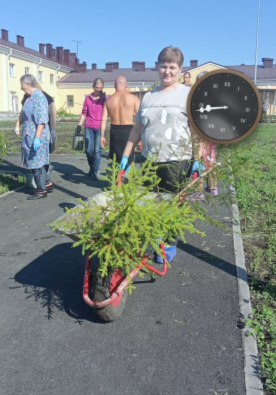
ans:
**8:43**
